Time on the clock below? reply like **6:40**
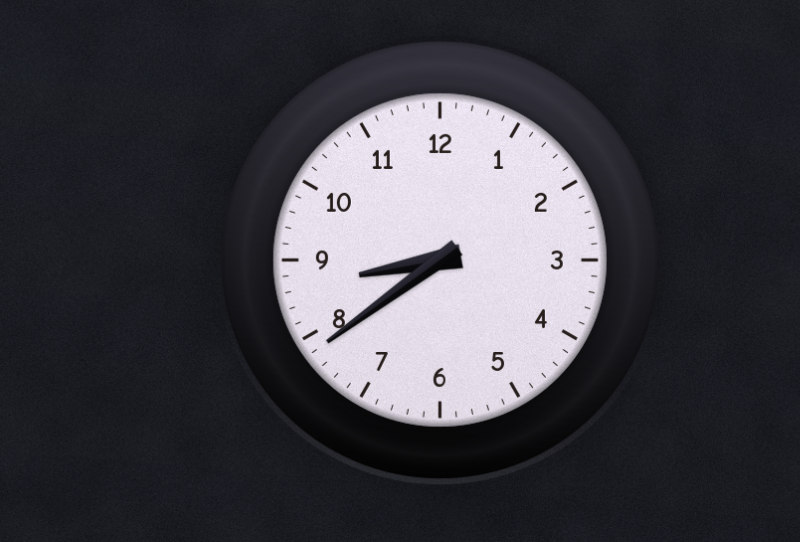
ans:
**8:39**
